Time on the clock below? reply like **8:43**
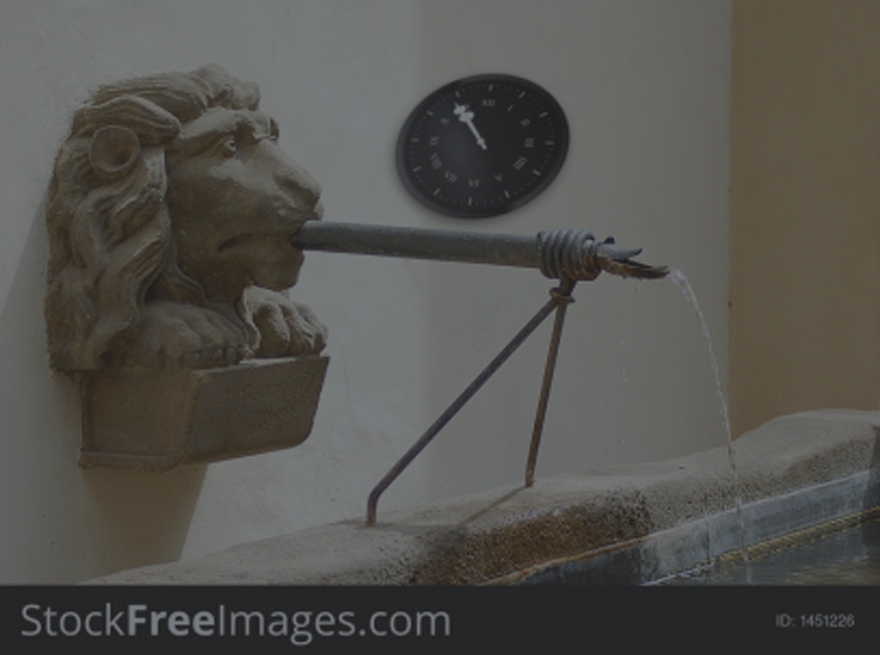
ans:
**10:54**
